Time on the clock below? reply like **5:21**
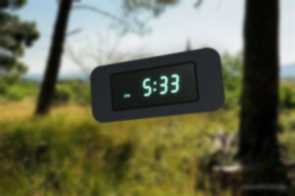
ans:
**5:33**
